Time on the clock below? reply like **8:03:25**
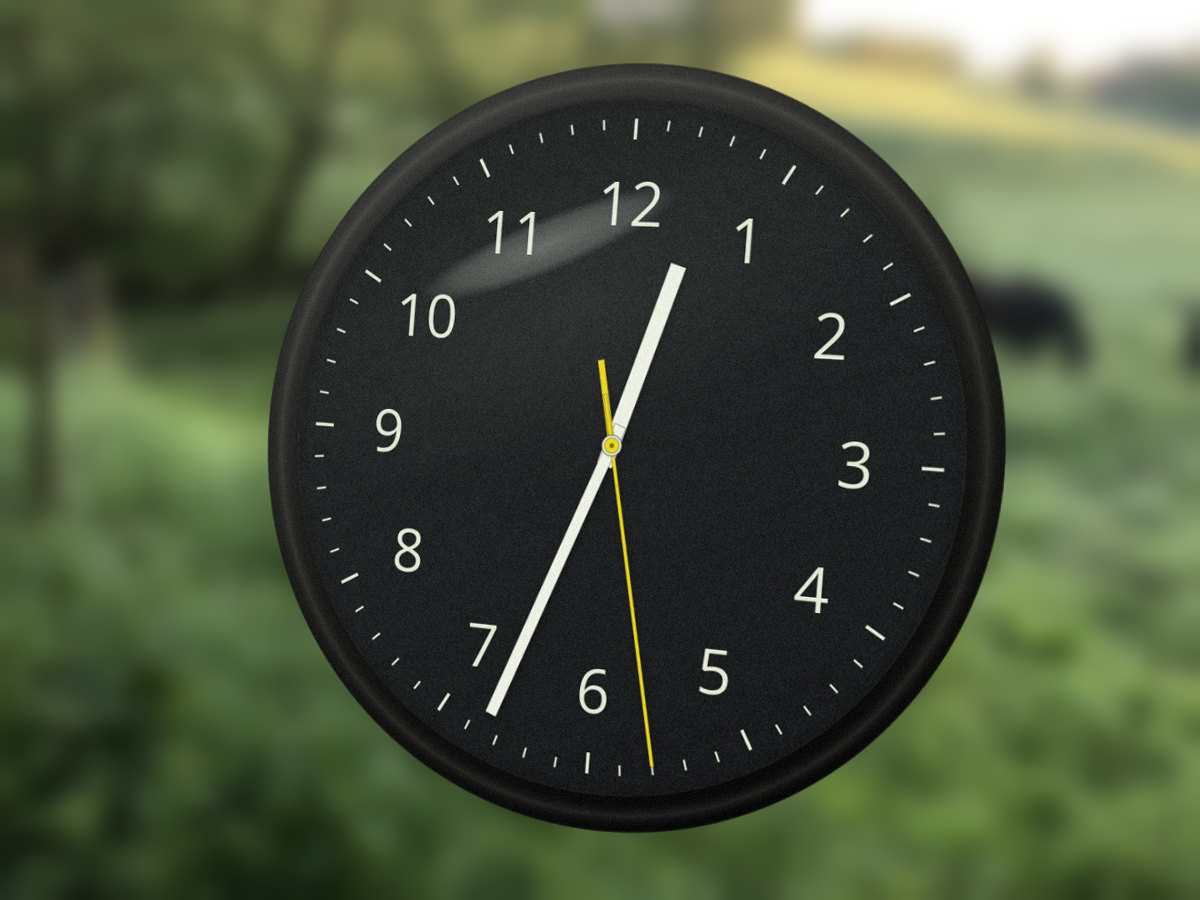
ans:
**12:33:28**
